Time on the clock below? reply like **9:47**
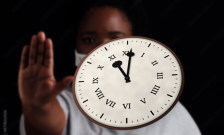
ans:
**11:01**
